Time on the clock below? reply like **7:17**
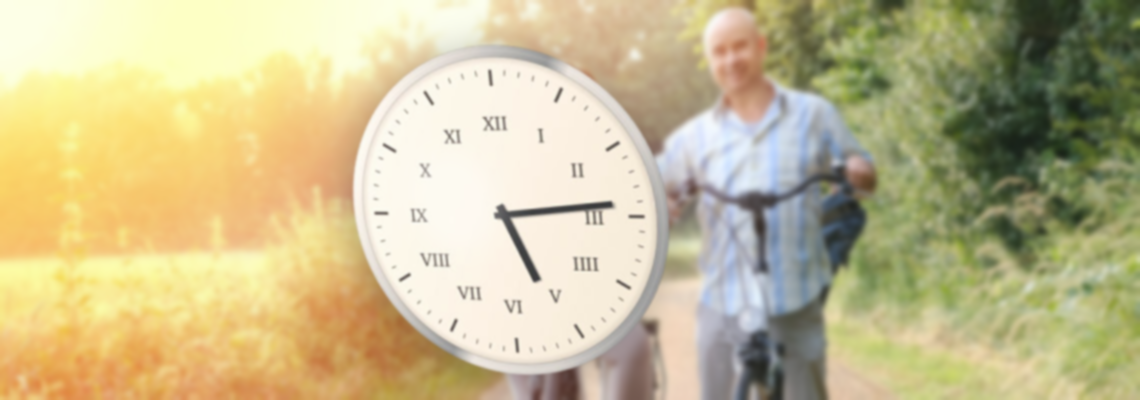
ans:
**5:14**
